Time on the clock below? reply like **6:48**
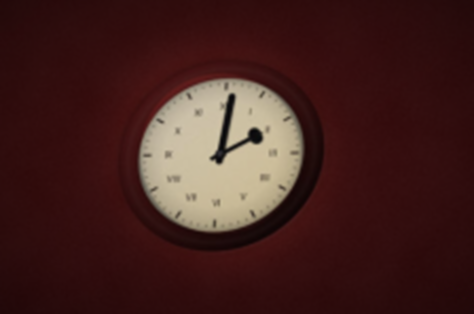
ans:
**2:01**
